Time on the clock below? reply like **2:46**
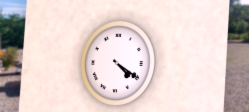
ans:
**4:20**
